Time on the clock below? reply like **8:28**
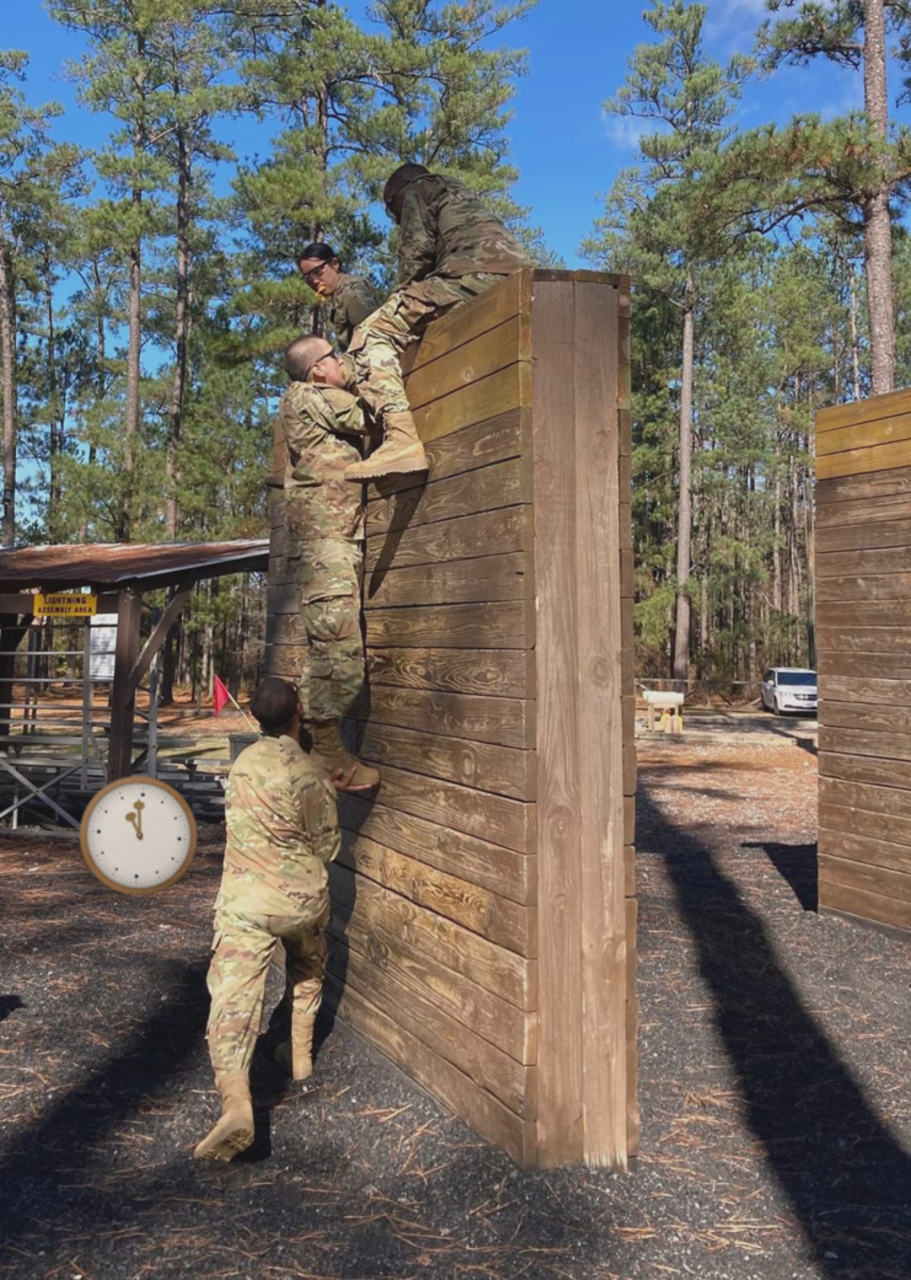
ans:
**10:59**
